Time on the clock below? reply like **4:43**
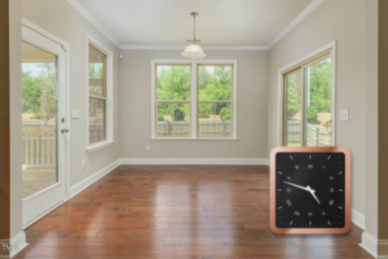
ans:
**4:48**
